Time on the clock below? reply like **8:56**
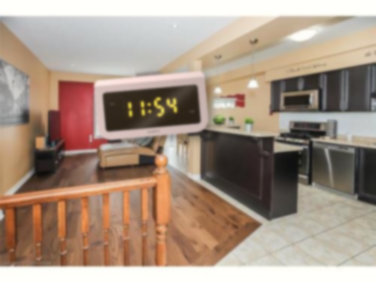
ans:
**11:54**
